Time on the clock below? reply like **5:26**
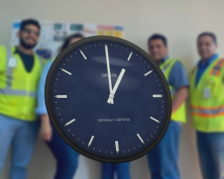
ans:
**1:00**
